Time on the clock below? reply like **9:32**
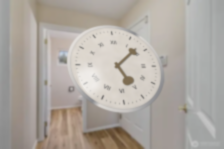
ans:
**5:08**
